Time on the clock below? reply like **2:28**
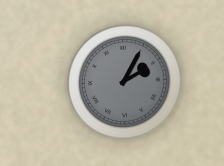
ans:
**2:05**
